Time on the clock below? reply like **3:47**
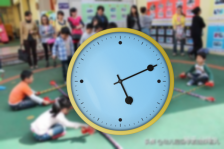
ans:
**5:11**
